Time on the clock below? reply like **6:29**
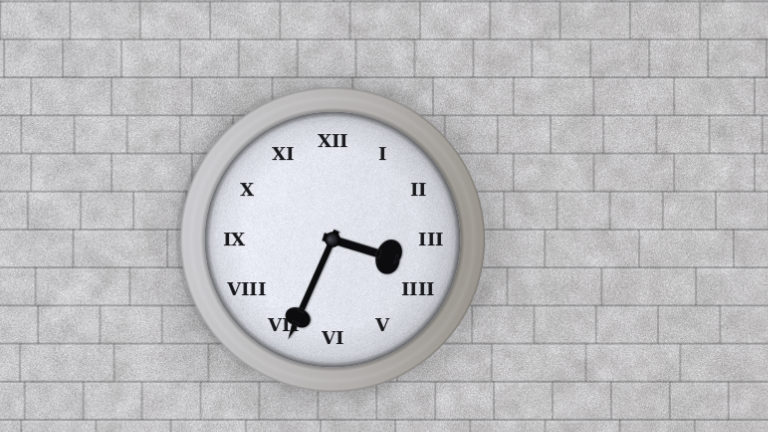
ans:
**3:34**
